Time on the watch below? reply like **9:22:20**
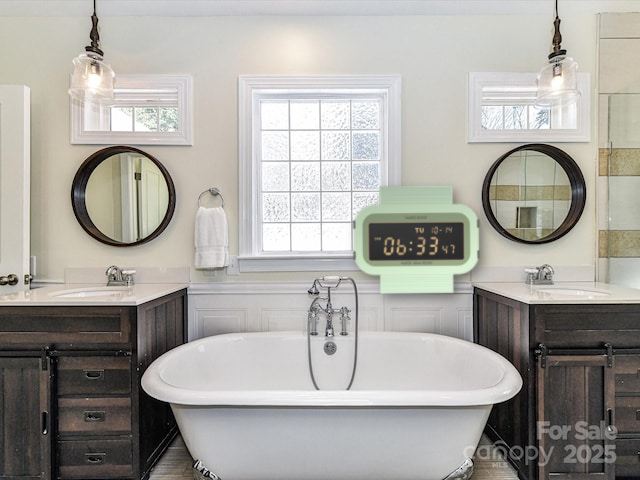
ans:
**6:33:47**
